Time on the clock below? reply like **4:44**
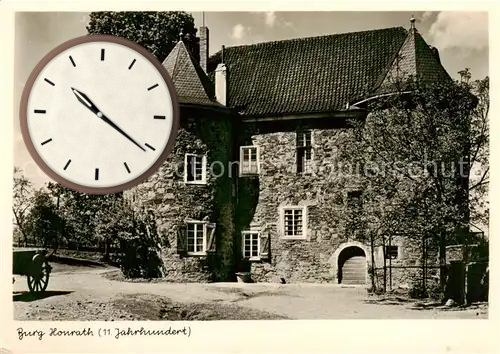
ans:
**10:21**
